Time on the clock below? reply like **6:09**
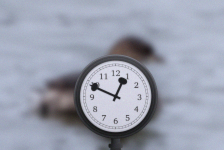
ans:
**12:49**
